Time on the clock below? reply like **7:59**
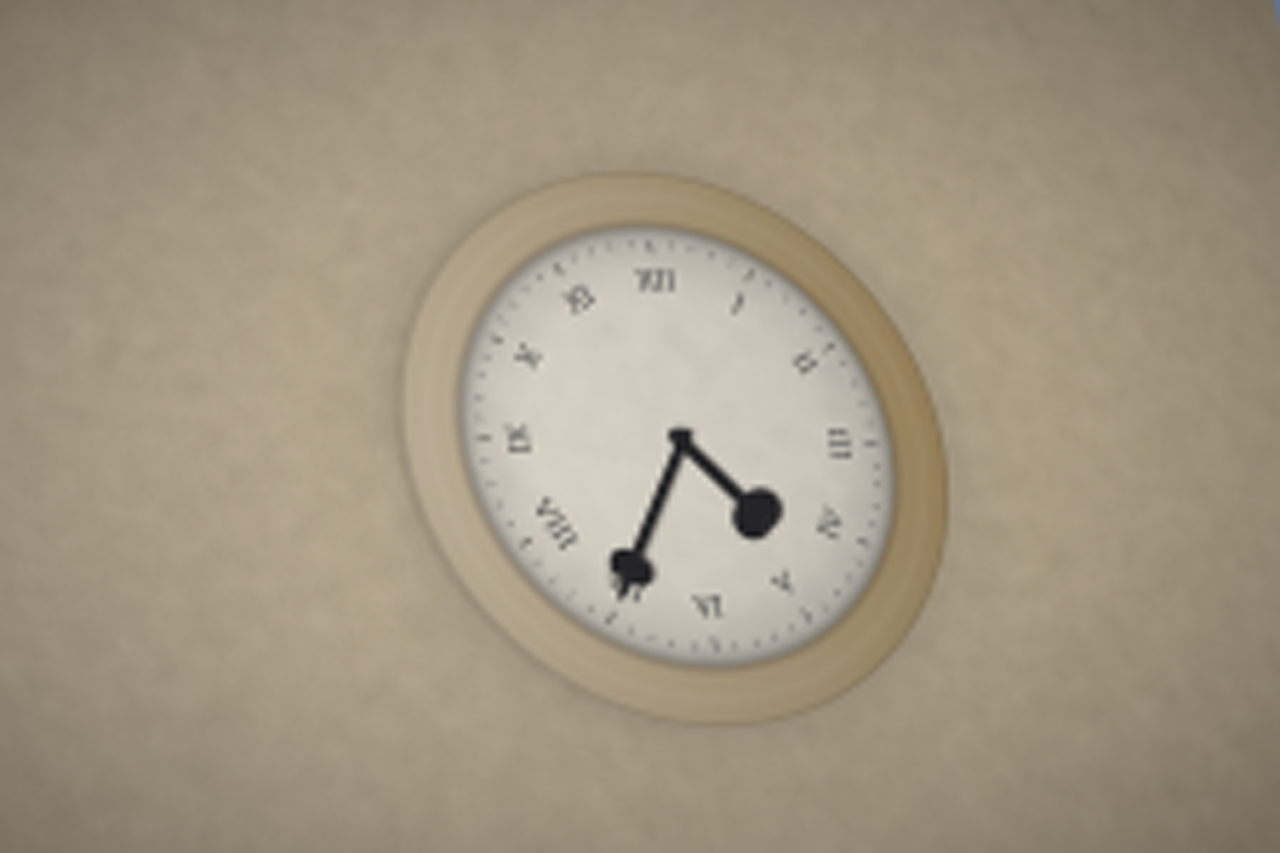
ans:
**4:35**
